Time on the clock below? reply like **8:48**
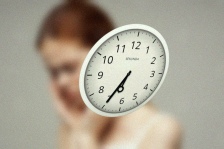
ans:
**6:35**
